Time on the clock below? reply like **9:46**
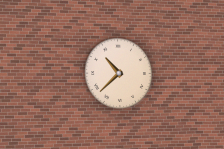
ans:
**10:38**
